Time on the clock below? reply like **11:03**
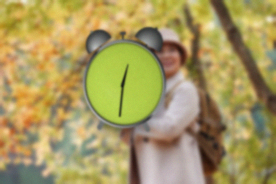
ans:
**12:31**
